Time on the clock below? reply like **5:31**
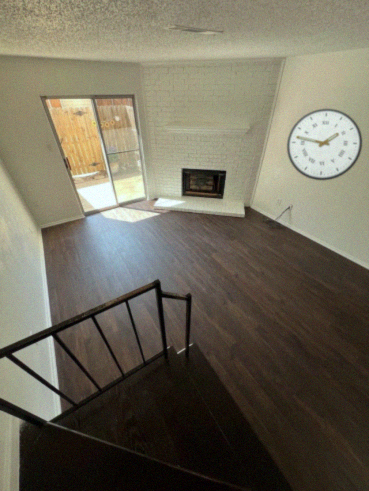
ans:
**1:47**
